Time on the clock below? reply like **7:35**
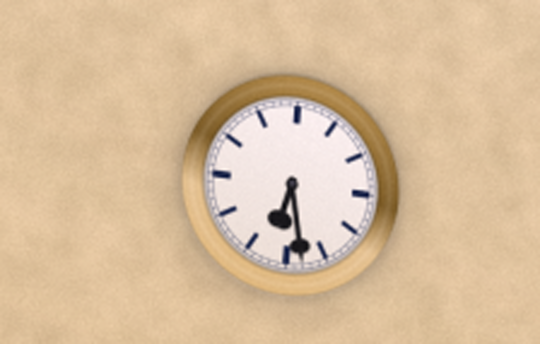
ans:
**6:28**
